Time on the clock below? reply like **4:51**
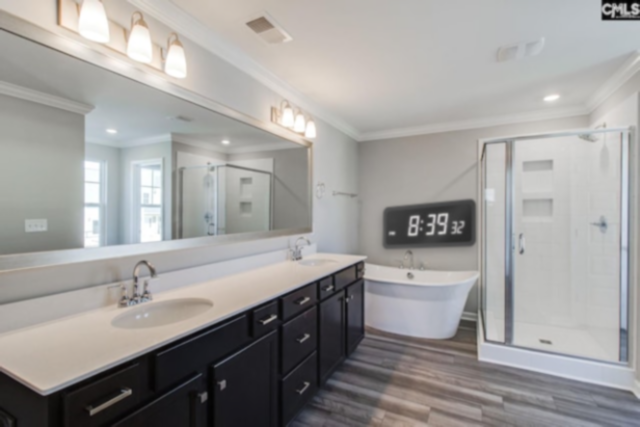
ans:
**8:39**
